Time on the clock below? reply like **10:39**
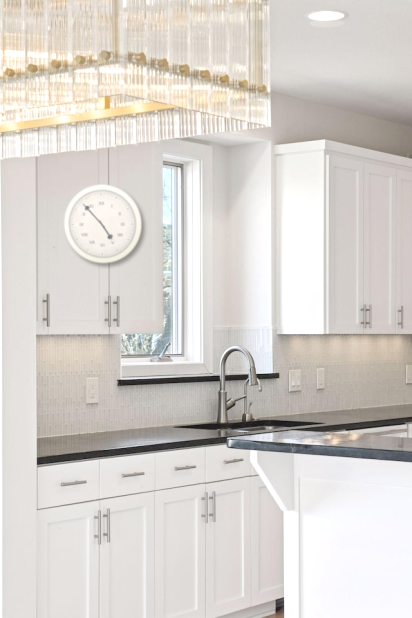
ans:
**4:53**
